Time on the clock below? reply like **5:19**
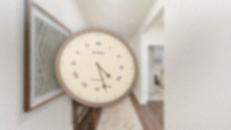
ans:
**4:27**
